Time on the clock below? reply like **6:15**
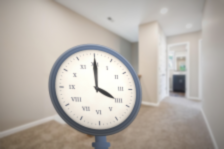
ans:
**4:00**
